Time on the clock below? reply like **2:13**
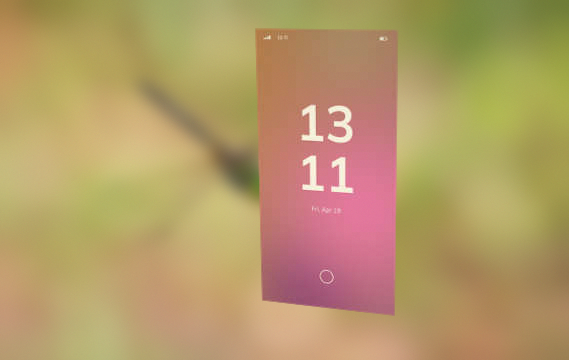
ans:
**13:11**
